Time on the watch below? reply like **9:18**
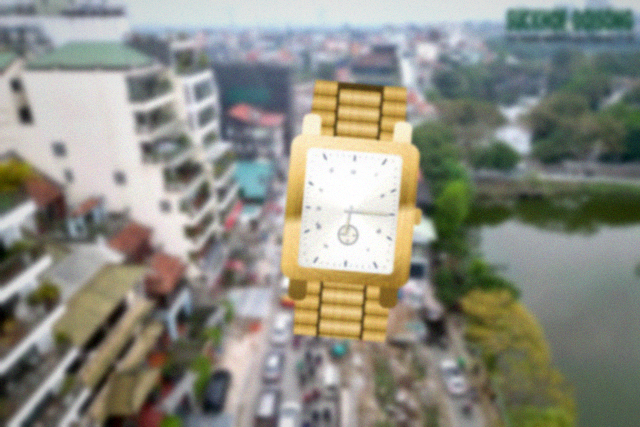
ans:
**6:15**
